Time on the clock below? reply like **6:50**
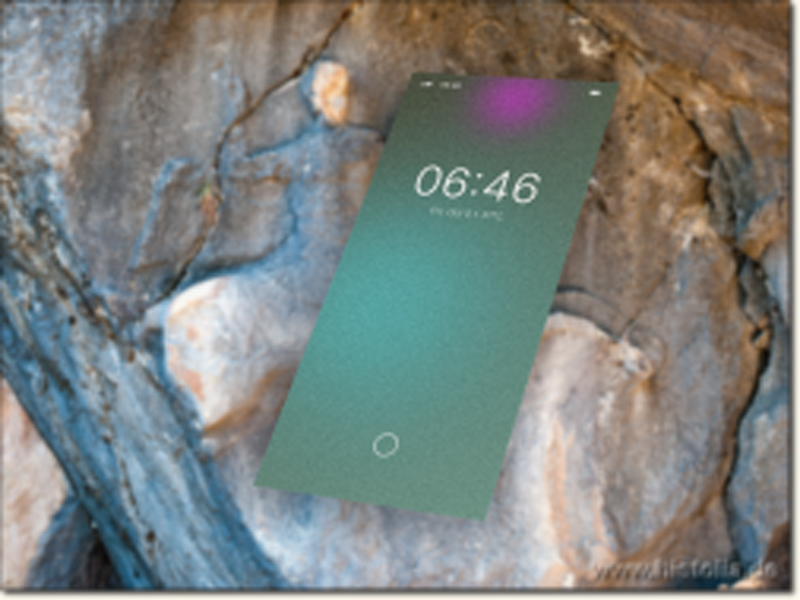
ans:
**6:46**
